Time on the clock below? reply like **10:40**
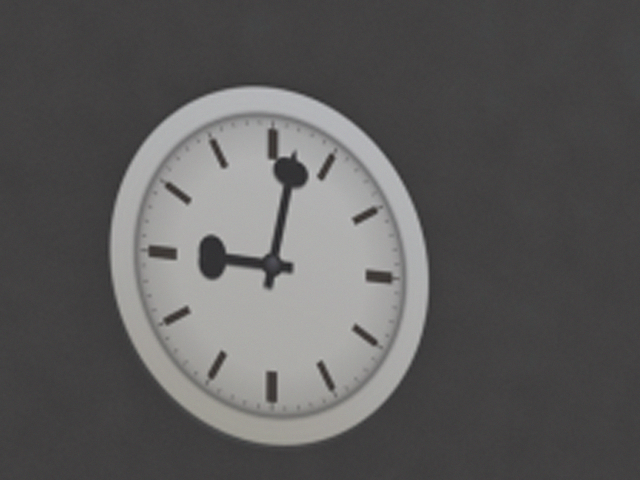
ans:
**9:02**
